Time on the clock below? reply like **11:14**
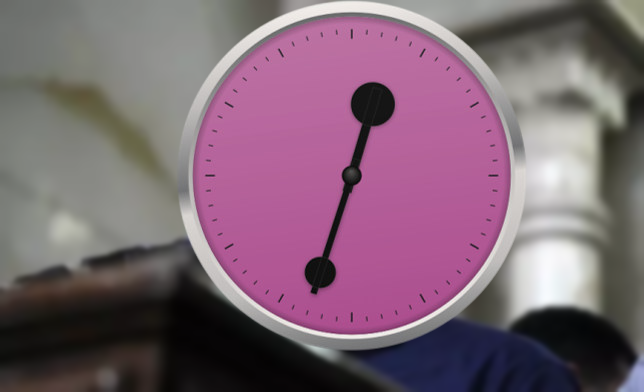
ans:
**12:33**
